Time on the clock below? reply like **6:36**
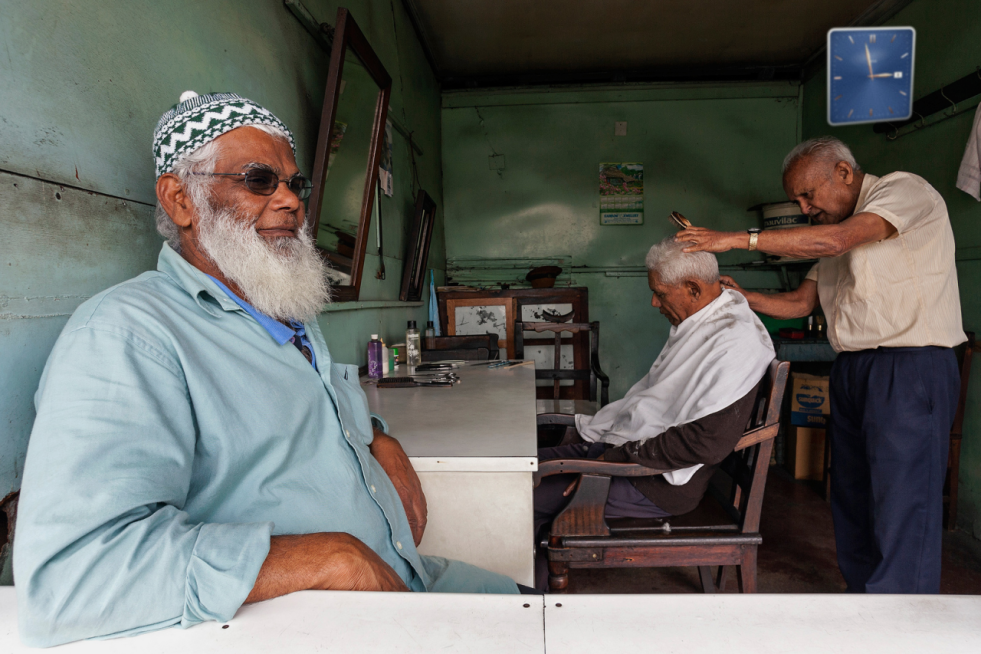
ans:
**2:58**
